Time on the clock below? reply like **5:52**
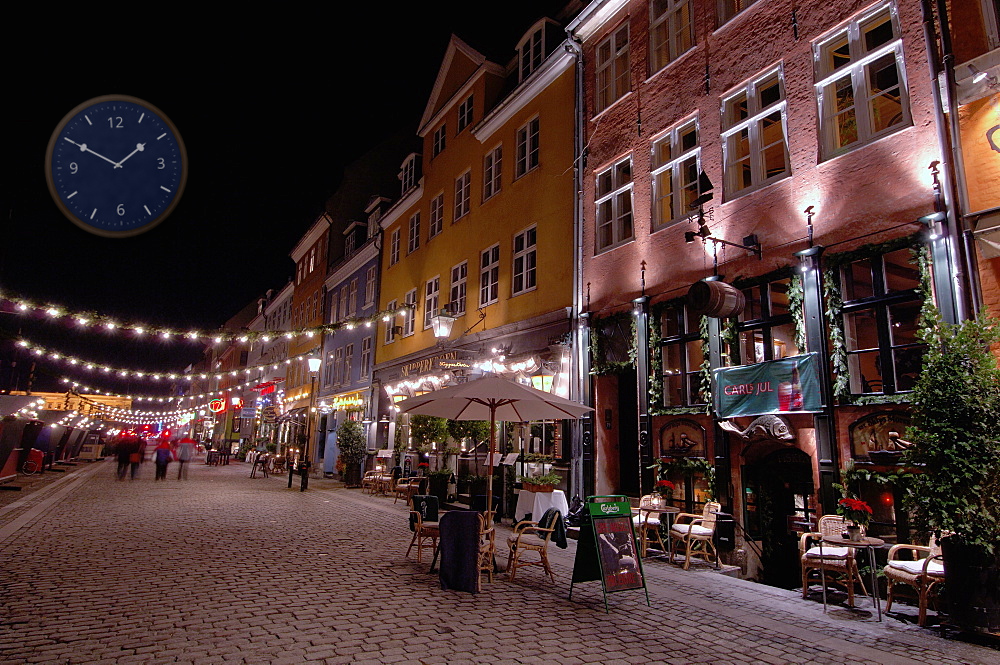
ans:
**1:50**
